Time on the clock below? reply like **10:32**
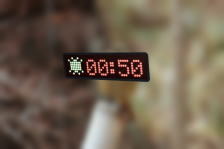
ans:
**0:50**
